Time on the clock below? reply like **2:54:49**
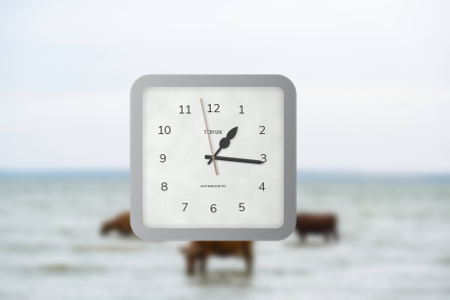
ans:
**1:15:58**
